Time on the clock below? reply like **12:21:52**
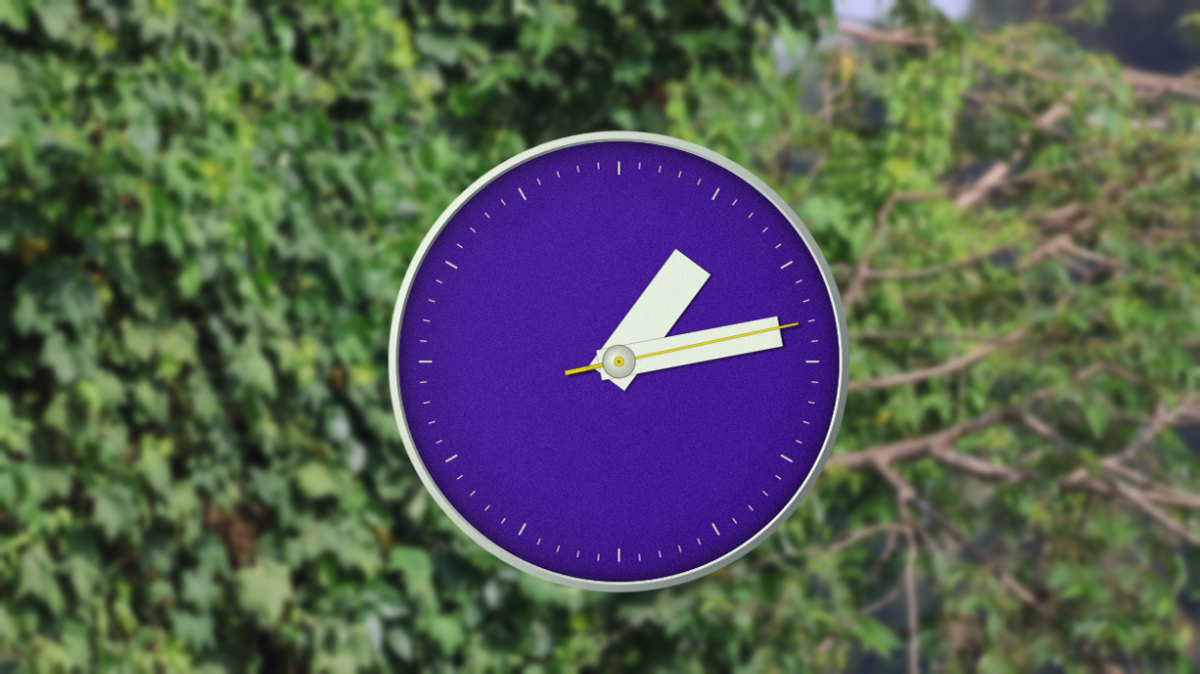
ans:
**1:13:13**
